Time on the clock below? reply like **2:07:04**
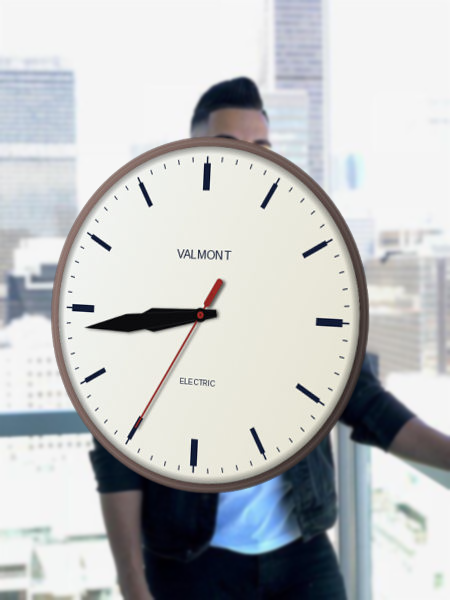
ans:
**8:43:35**
